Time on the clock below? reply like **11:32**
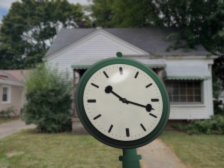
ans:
**10:18**
